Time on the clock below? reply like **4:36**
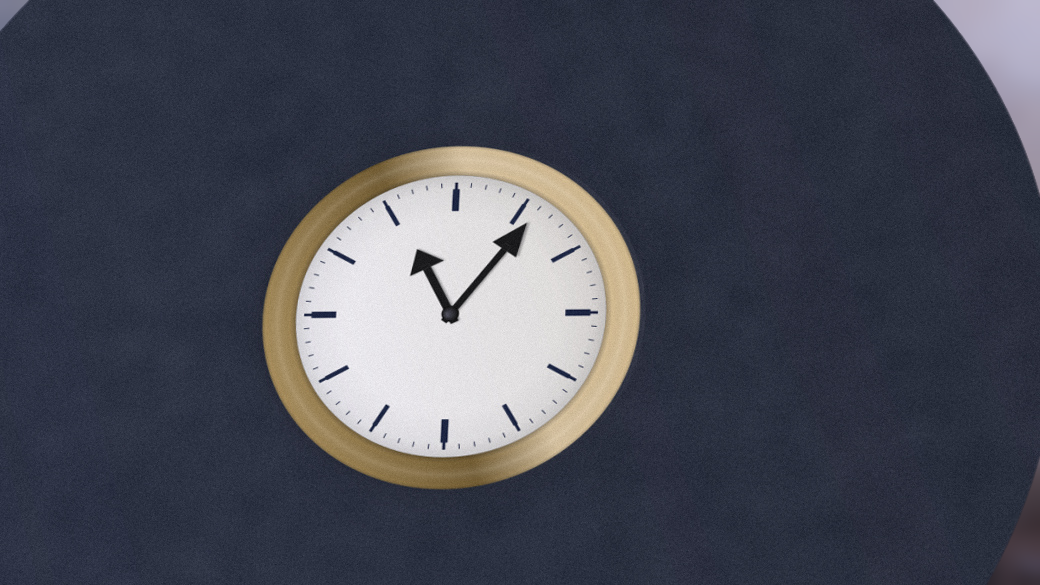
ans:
**11:06**
